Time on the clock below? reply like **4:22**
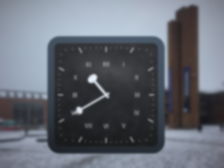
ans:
**10:40**
